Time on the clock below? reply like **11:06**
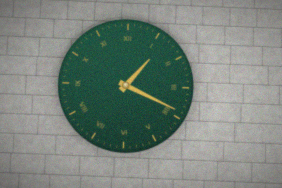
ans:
**1:19**
